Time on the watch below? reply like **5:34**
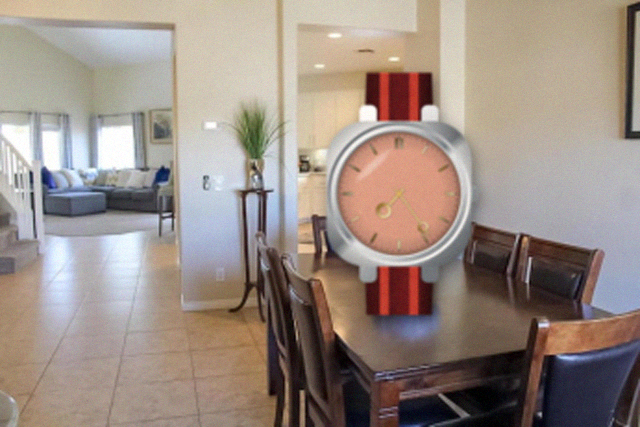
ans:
**7:24**
